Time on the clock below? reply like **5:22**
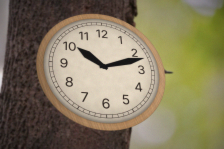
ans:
**10:12**
